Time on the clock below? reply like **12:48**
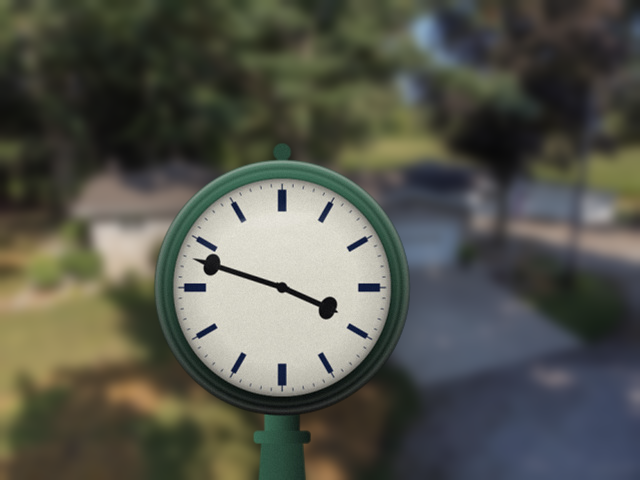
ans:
**3:48**
